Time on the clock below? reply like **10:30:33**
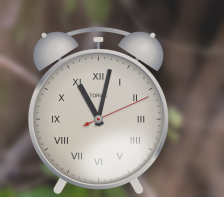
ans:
**11:02:11**
